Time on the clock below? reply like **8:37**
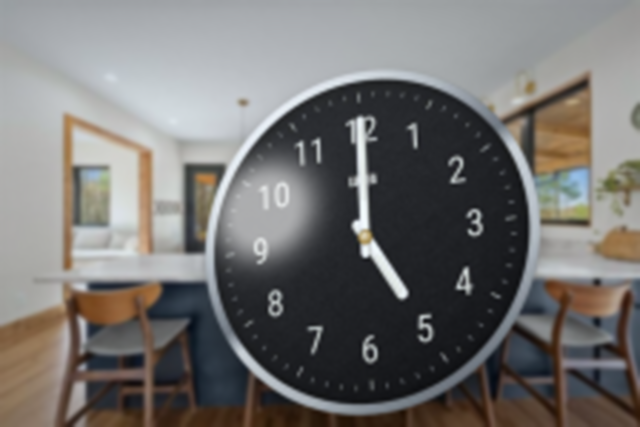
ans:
**5:00**
